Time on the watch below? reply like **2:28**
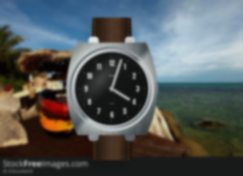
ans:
**4:03**
